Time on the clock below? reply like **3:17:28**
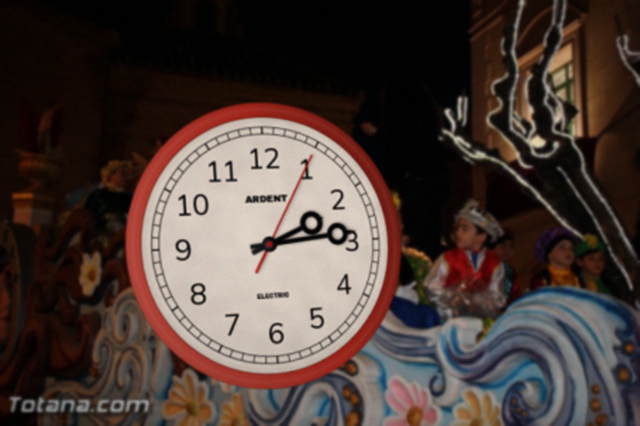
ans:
**2:14:05**
